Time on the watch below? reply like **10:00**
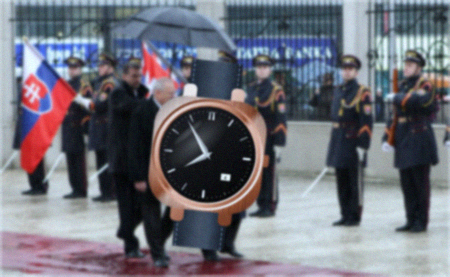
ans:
**7:54**
